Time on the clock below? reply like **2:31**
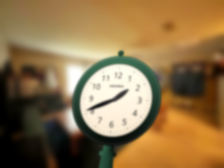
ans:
**1:41**
